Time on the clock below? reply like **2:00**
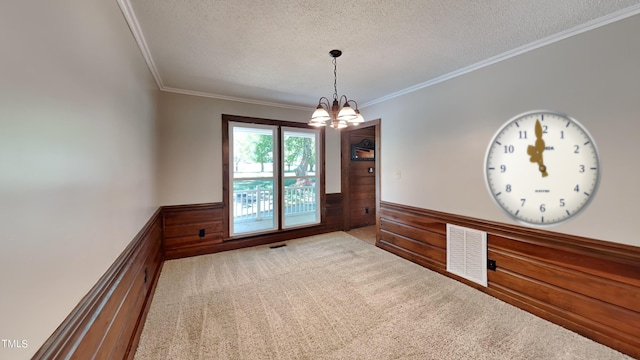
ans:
**10:59**
